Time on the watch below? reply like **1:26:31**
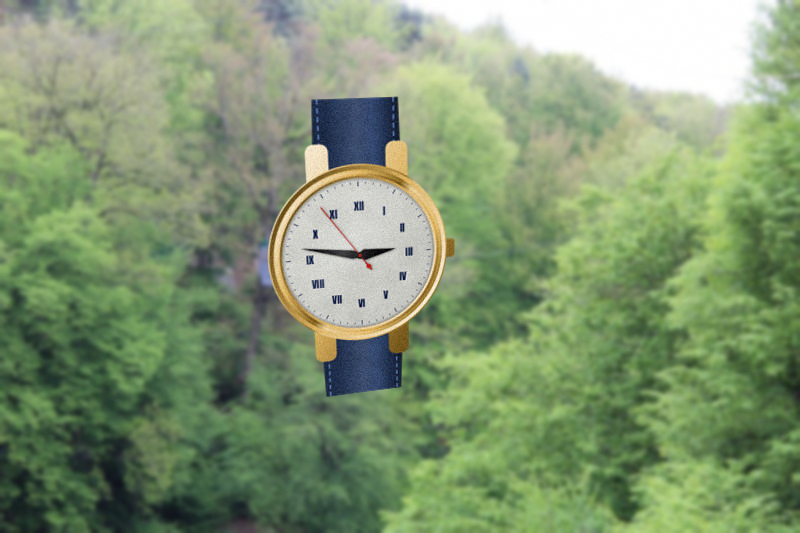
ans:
**2:46:54**
